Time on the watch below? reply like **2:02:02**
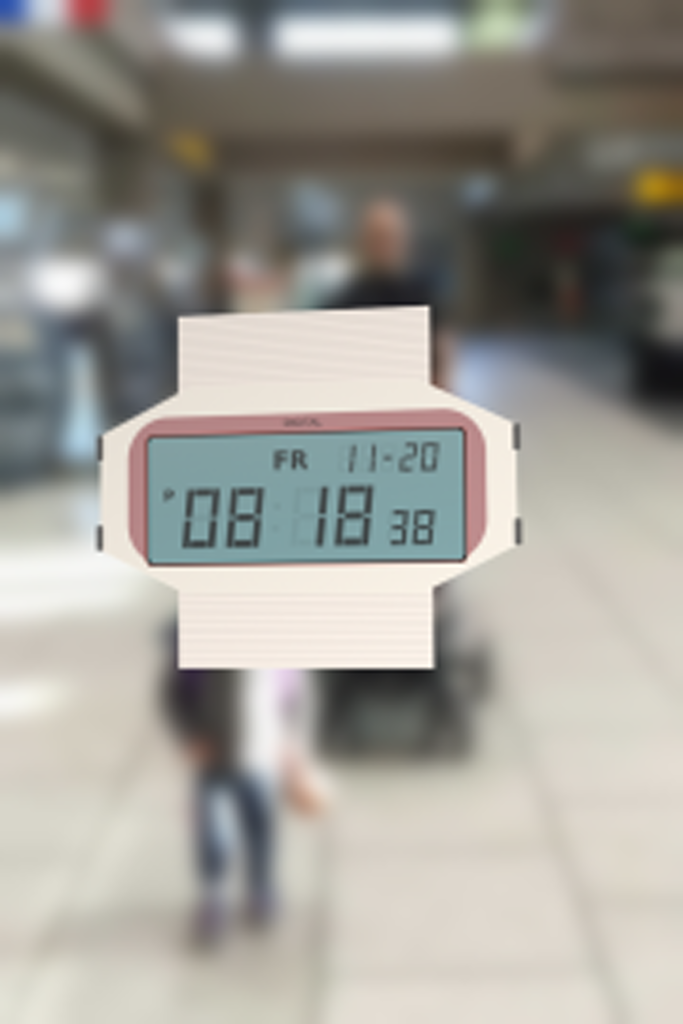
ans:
**8:18:38**
